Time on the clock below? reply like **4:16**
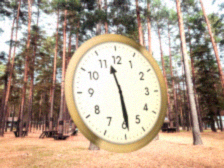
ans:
**11:29**
